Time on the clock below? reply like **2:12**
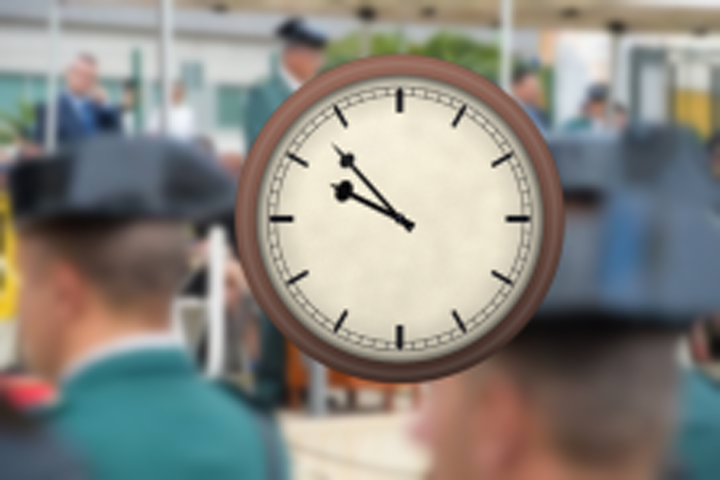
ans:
**9:53**
